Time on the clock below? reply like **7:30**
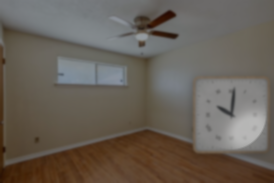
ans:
**10:01**
